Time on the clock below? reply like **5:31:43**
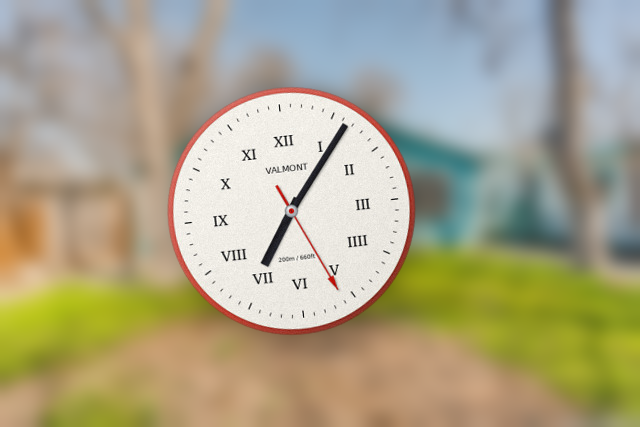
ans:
**7:06:26**
